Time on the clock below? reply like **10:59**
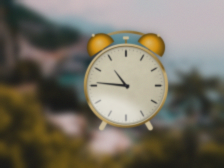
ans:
**10:46**
